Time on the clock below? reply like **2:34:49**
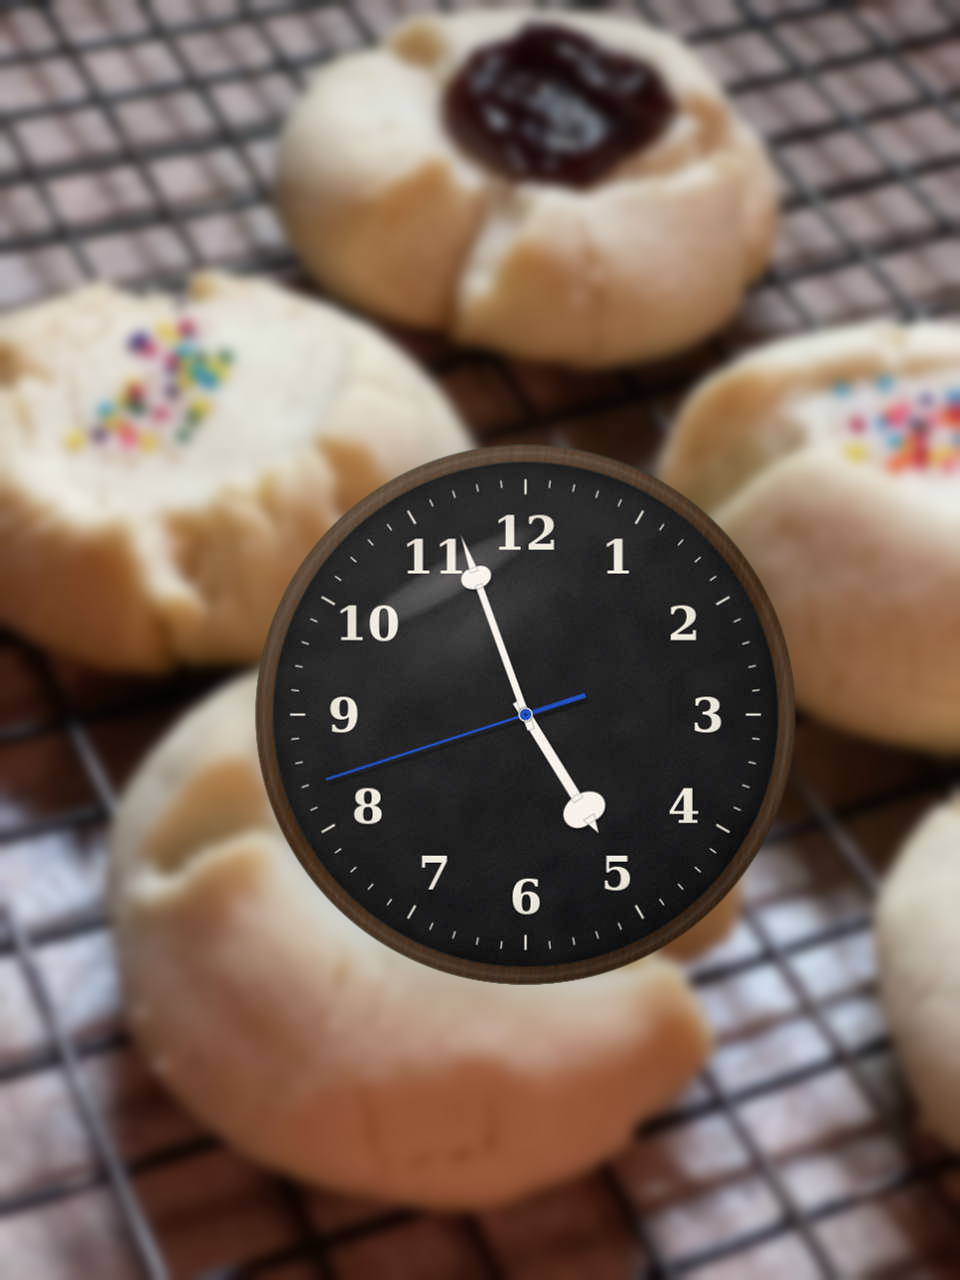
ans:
**4:56:42**
